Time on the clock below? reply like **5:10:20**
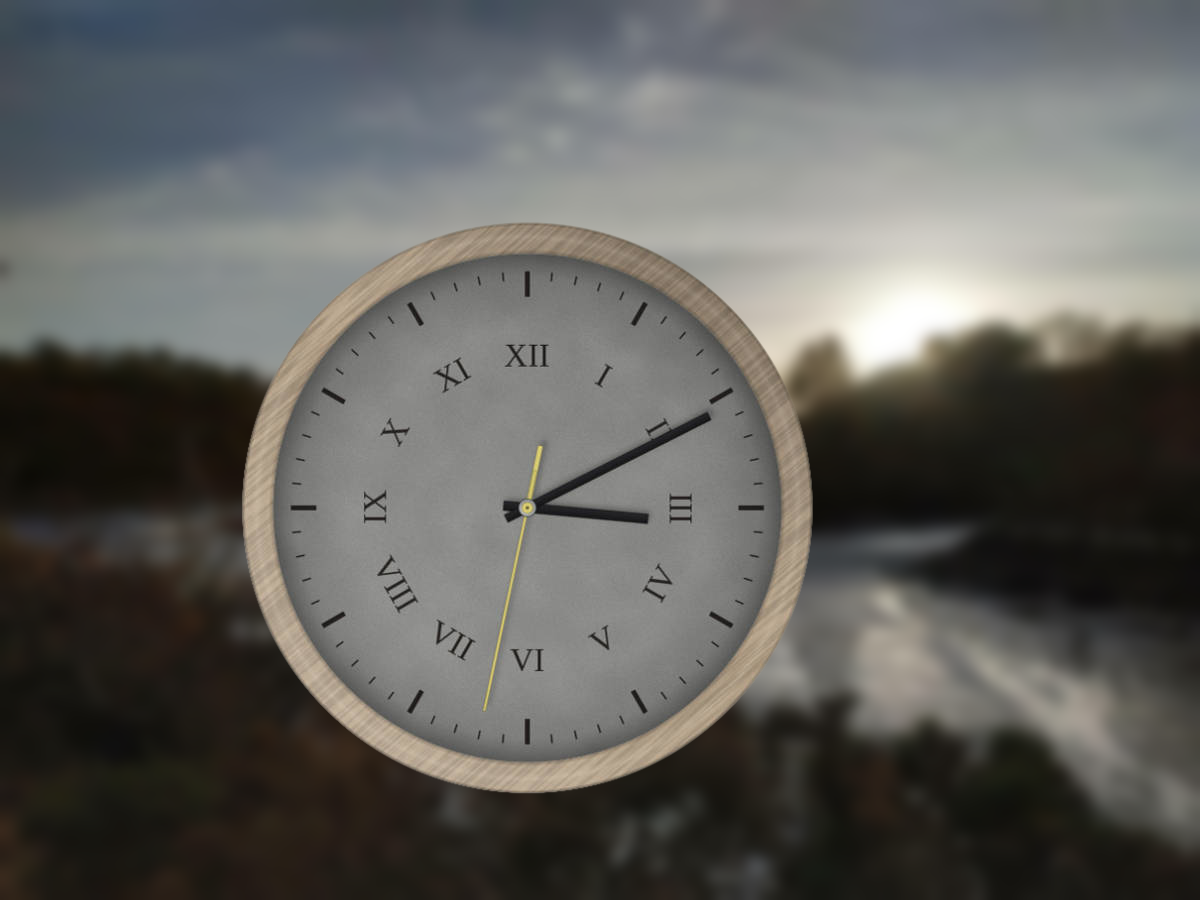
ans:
**3:10:32**
